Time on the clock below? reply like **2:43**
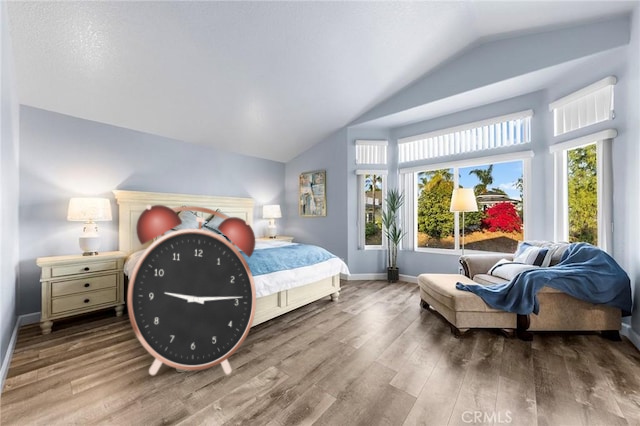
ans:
**9:14**
